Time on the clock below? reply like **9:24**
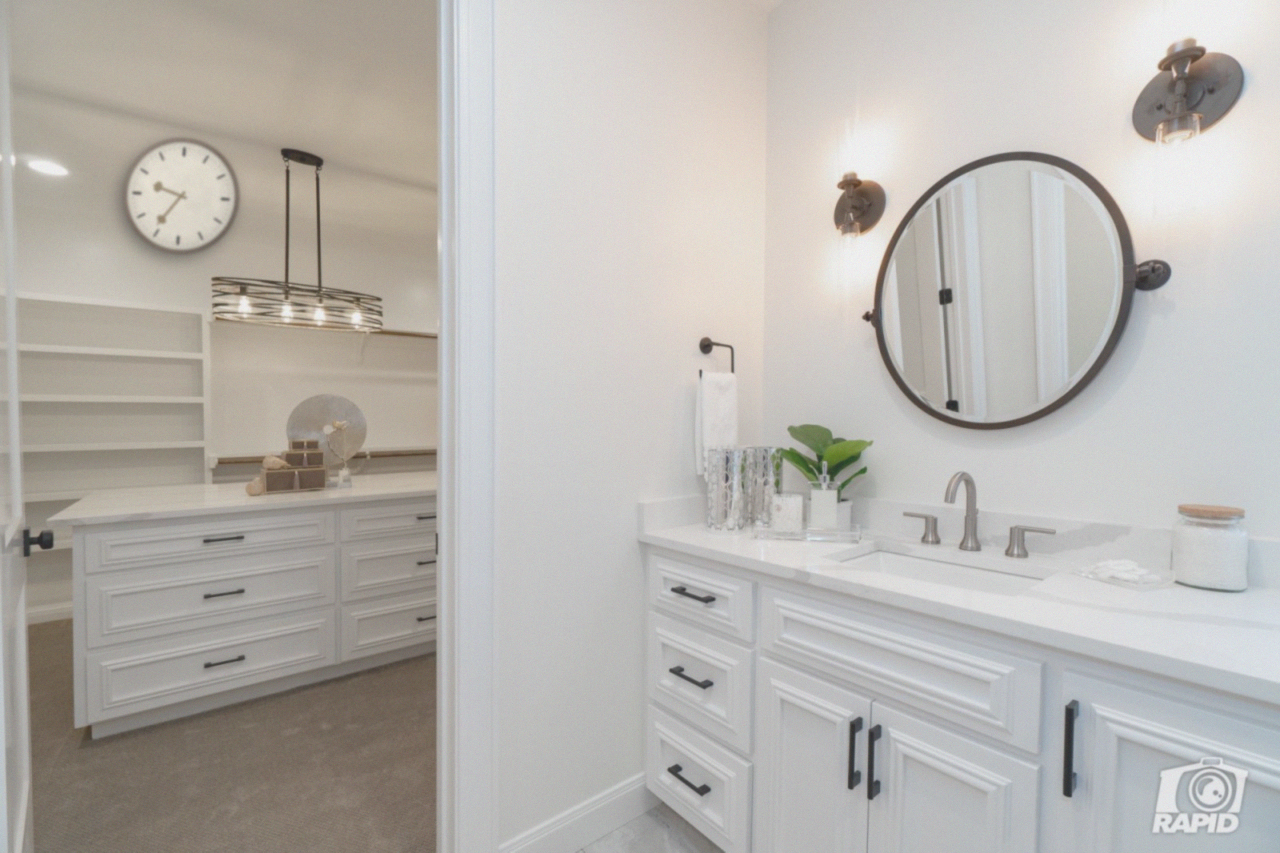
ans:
**9:36**
